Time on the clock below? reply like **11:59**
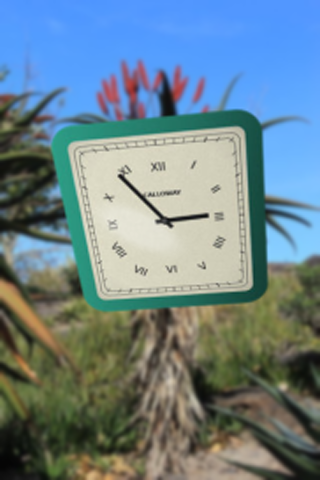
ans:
**2:54**
